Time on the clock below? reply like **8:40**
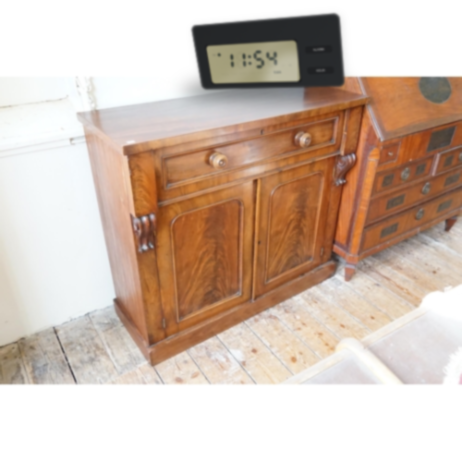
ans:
**11:54**
